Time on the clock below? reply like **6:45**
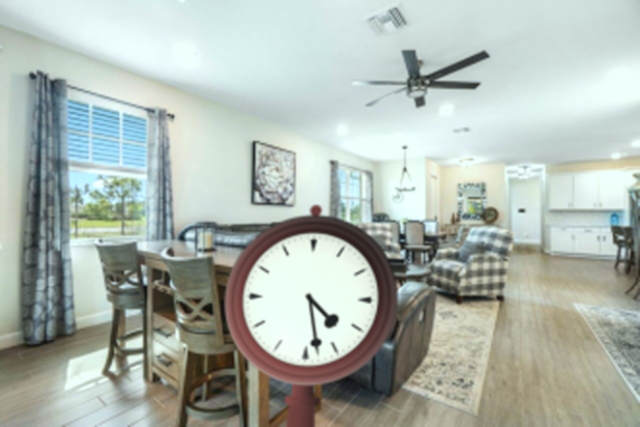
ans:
**4:28**
